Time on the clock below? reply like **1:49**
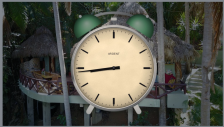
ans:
**8:44**
